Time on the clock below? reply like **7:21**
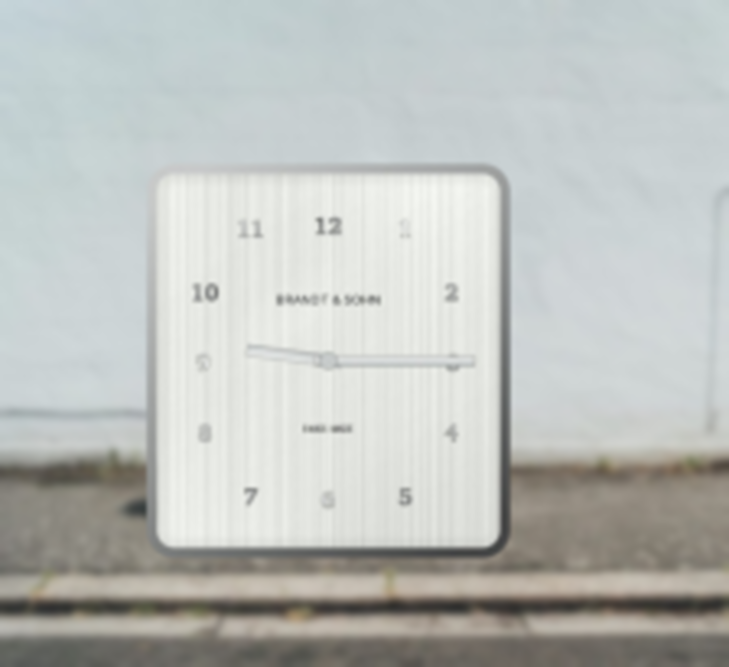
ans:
**9:15**
